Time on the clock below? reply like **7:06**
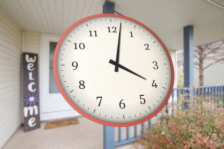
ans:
**4:02**
